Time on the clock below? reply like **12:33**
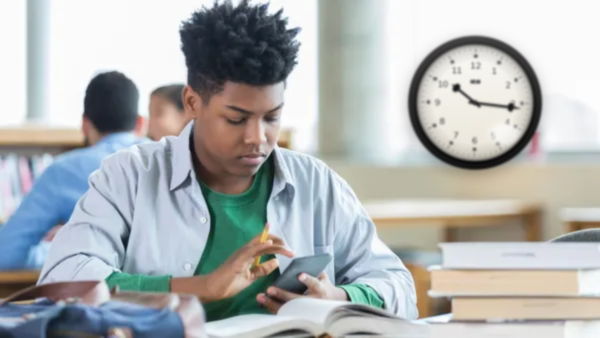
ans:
**10:16**
